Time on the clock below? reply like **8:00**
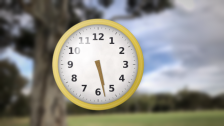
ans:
**5:28**
